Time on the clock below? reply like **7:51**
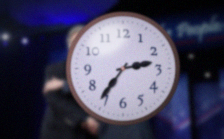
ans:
**2:36**
